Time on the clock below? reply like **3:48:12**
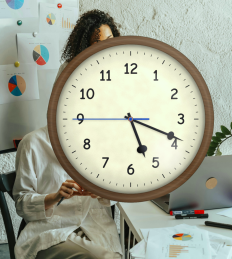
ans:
**5:18:45**
